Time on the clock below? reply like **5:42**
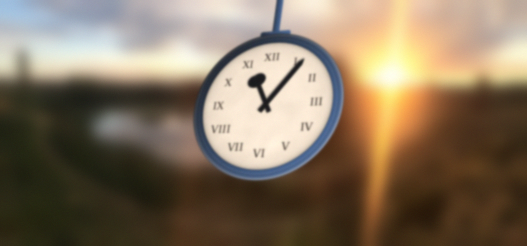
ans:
**11:06**
